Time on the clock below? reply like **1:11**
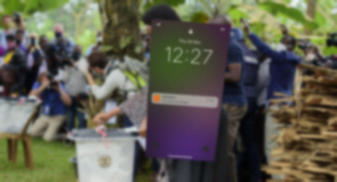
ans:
**12:27**
